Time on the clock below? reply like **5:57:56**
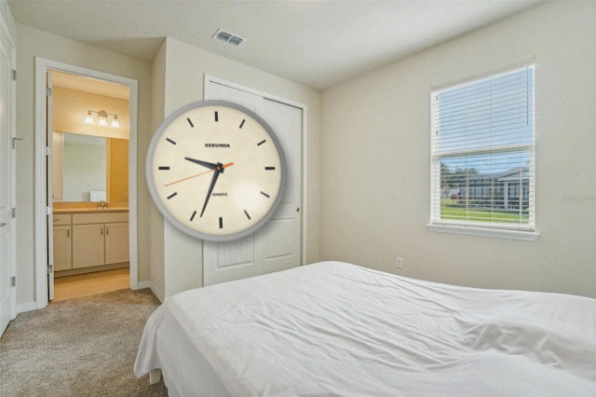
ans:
**9:33:42**
